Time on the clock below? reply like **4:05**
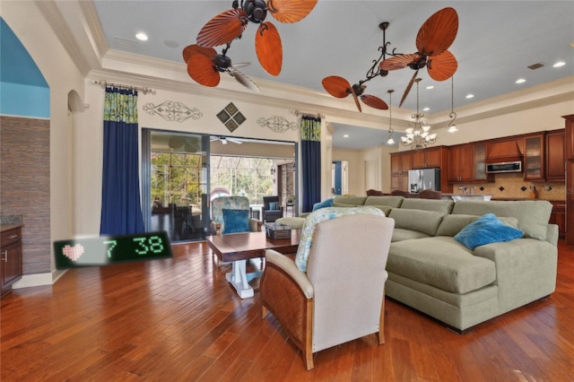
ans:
**7:38**
